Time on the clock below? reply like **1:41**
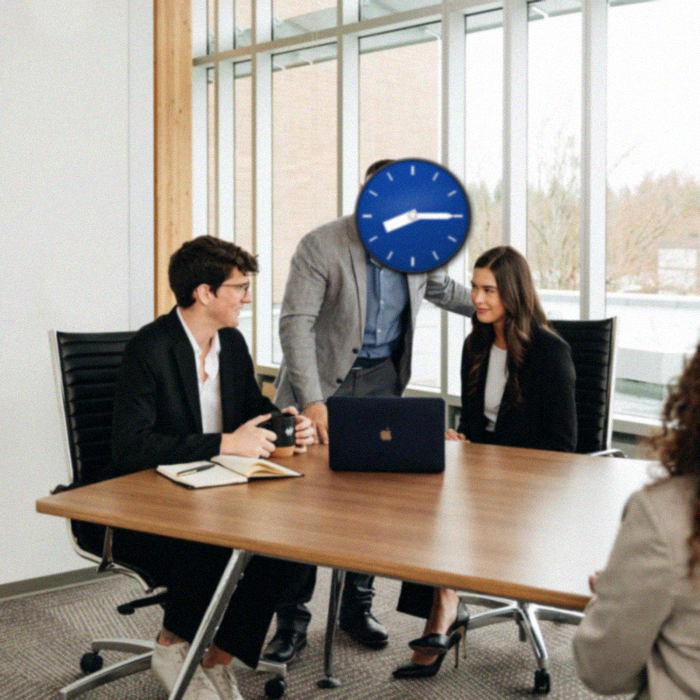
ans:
**8:15**
